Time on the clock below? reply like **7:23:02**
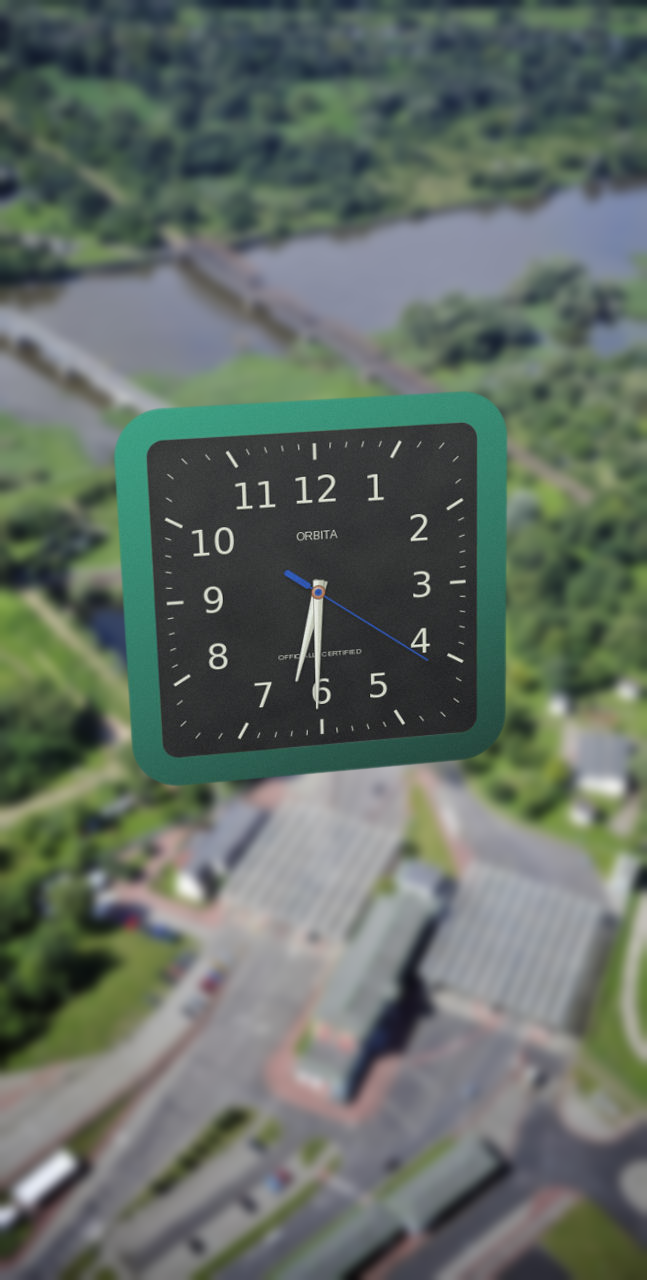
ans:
**6:30:21**
